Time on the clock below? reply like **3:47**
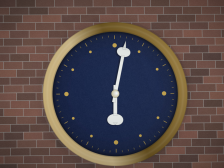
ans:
**6:02**
